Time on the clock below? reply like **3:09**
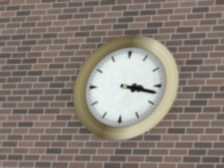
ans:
**3:17**
